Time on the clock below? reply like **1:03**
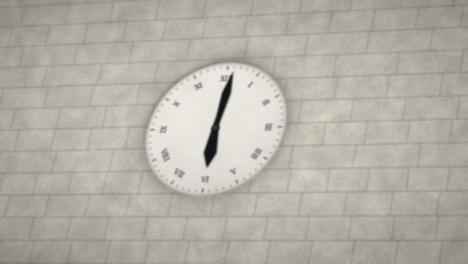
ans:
**6:01**
